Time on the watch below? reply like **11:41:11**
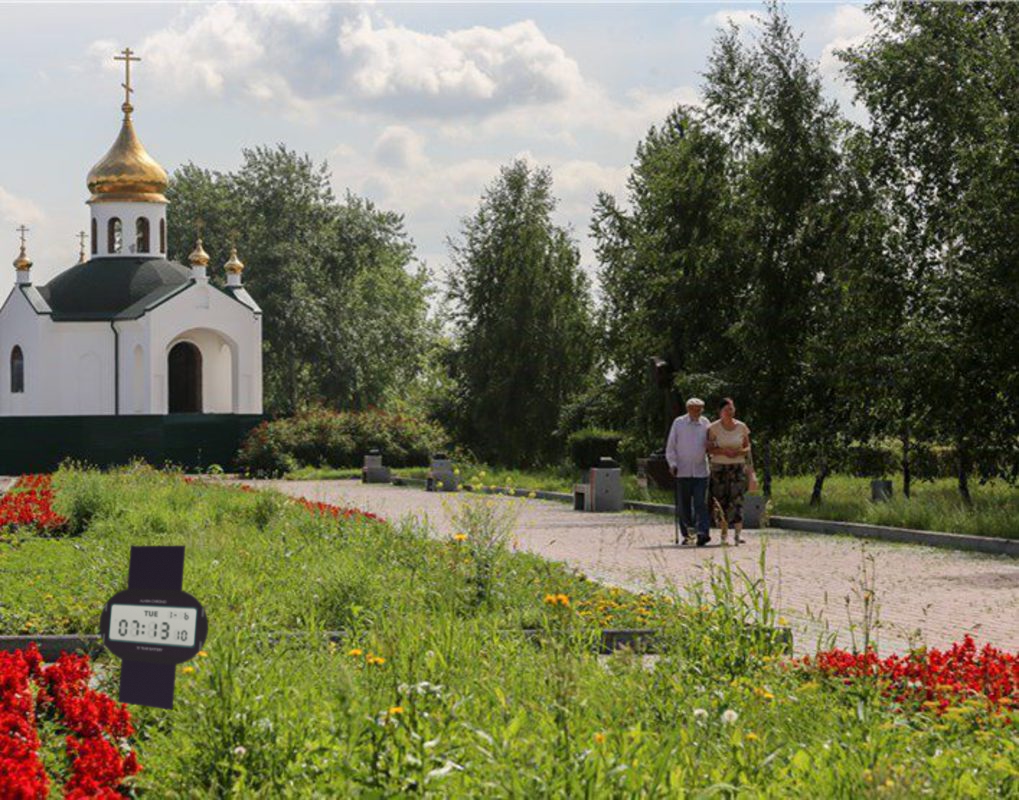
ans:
**7:13:10**
